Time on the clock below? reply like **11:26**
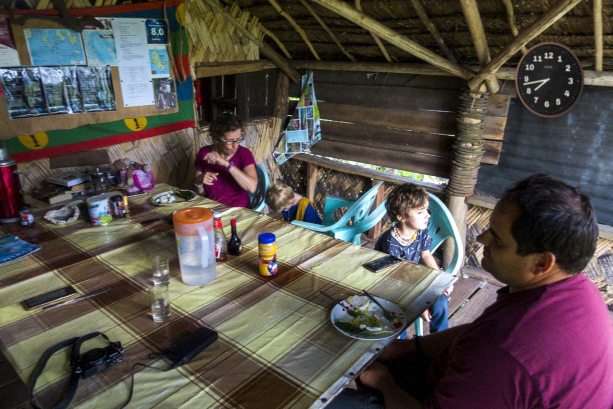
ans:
**7:43**
